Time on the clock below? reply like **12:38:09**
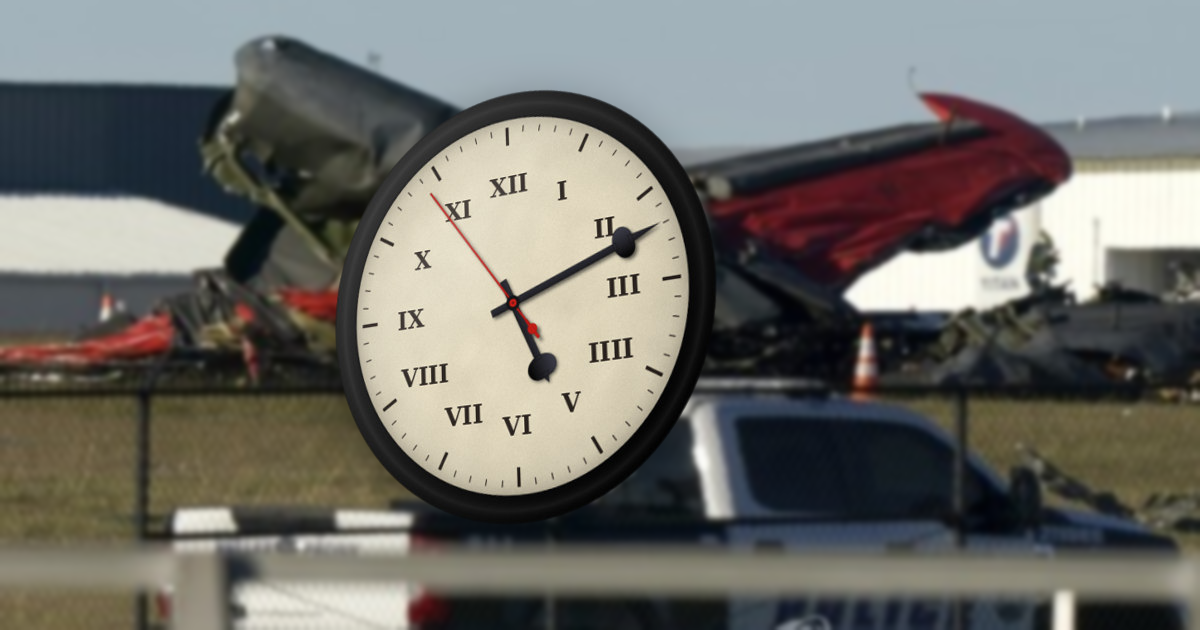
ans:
**5:11:54**
